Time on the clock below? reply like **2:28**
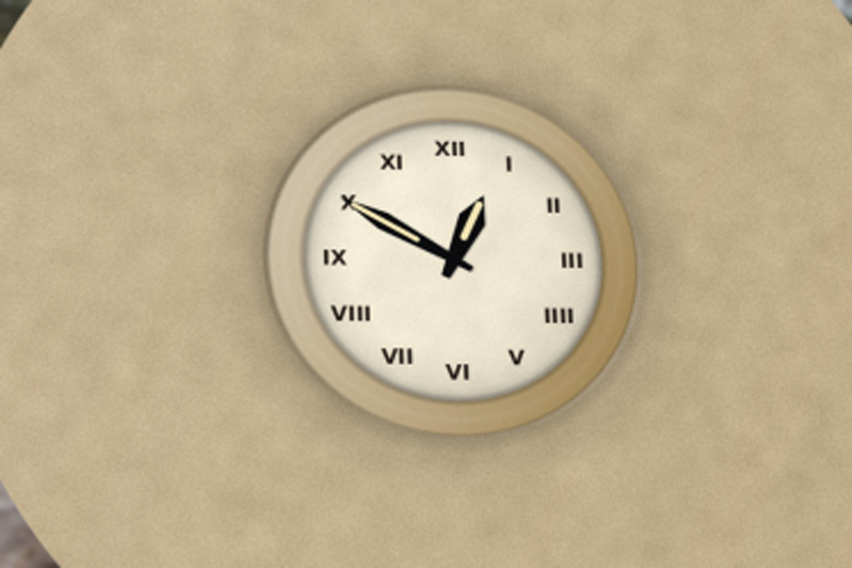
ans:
**12:50**
